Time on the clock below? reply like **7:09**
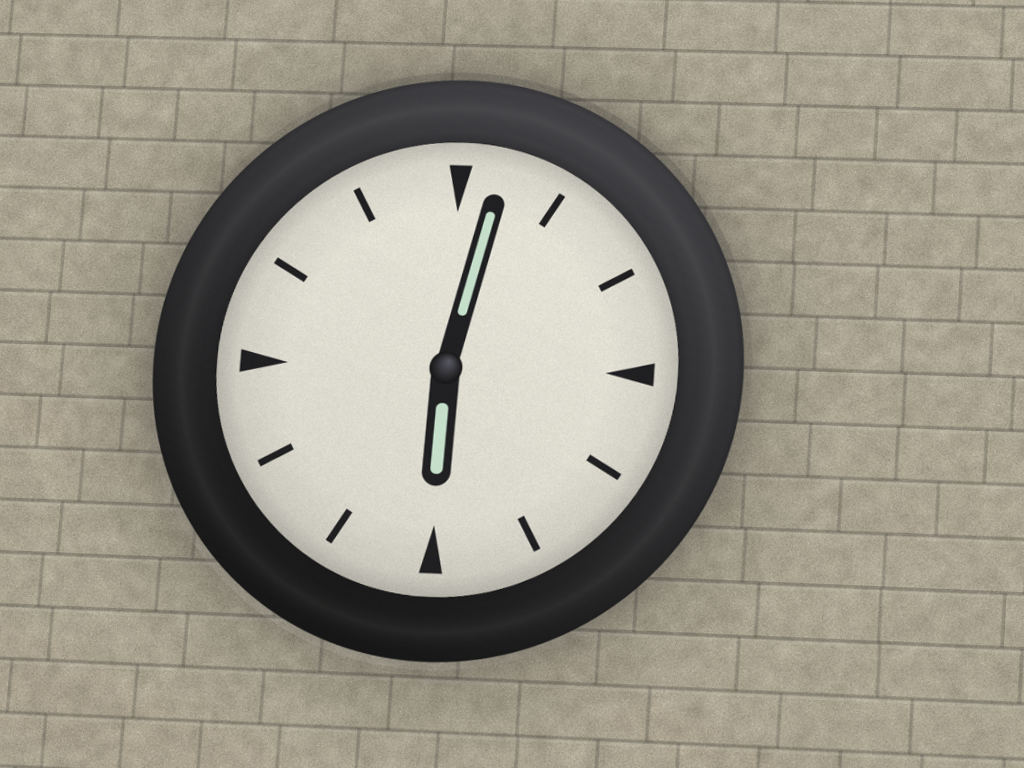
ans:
**6:02**
